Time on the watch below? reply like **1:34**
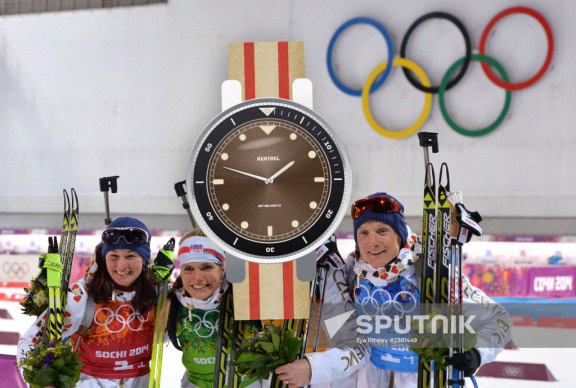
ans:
**1:48**
